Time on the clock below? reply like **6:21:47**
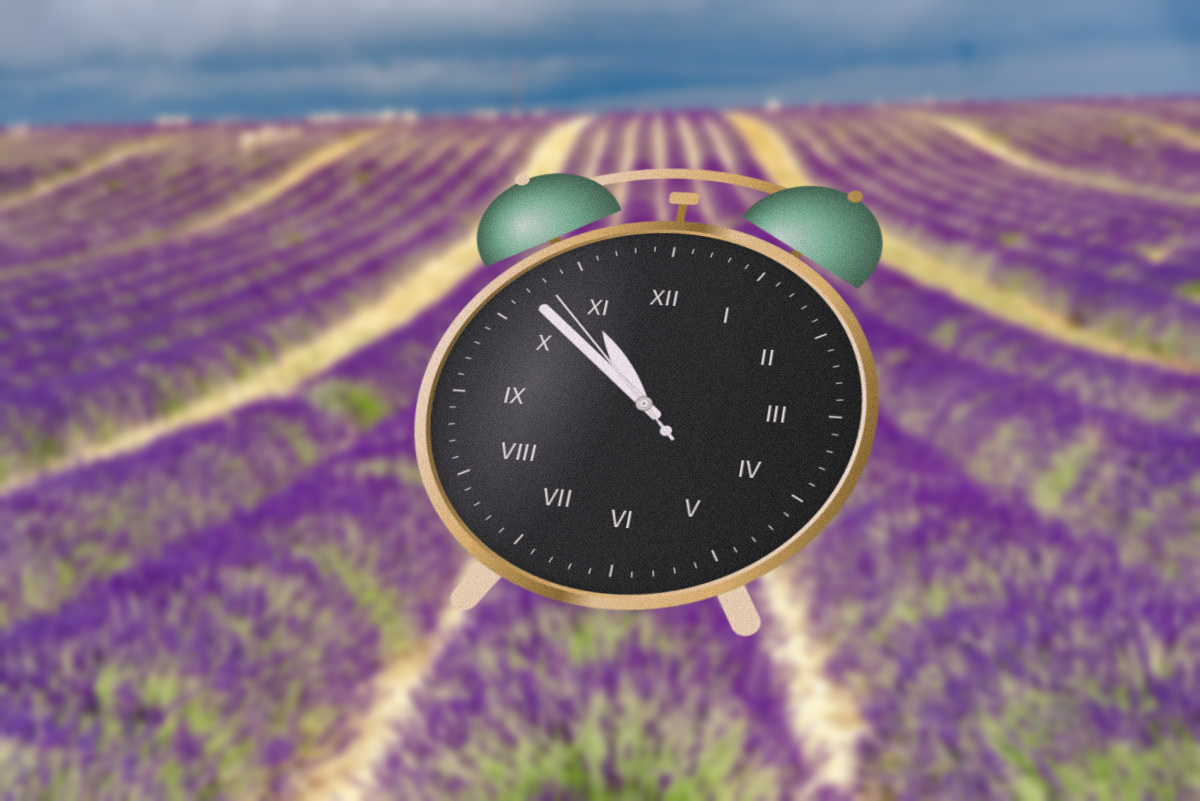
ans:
**10:51:53**
